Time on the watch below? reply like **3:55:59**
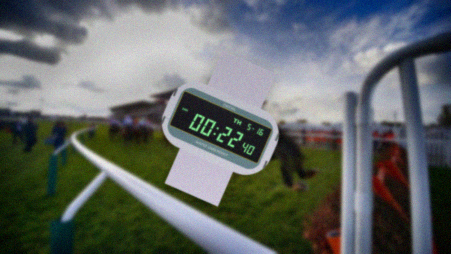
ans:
**0:22:40**
